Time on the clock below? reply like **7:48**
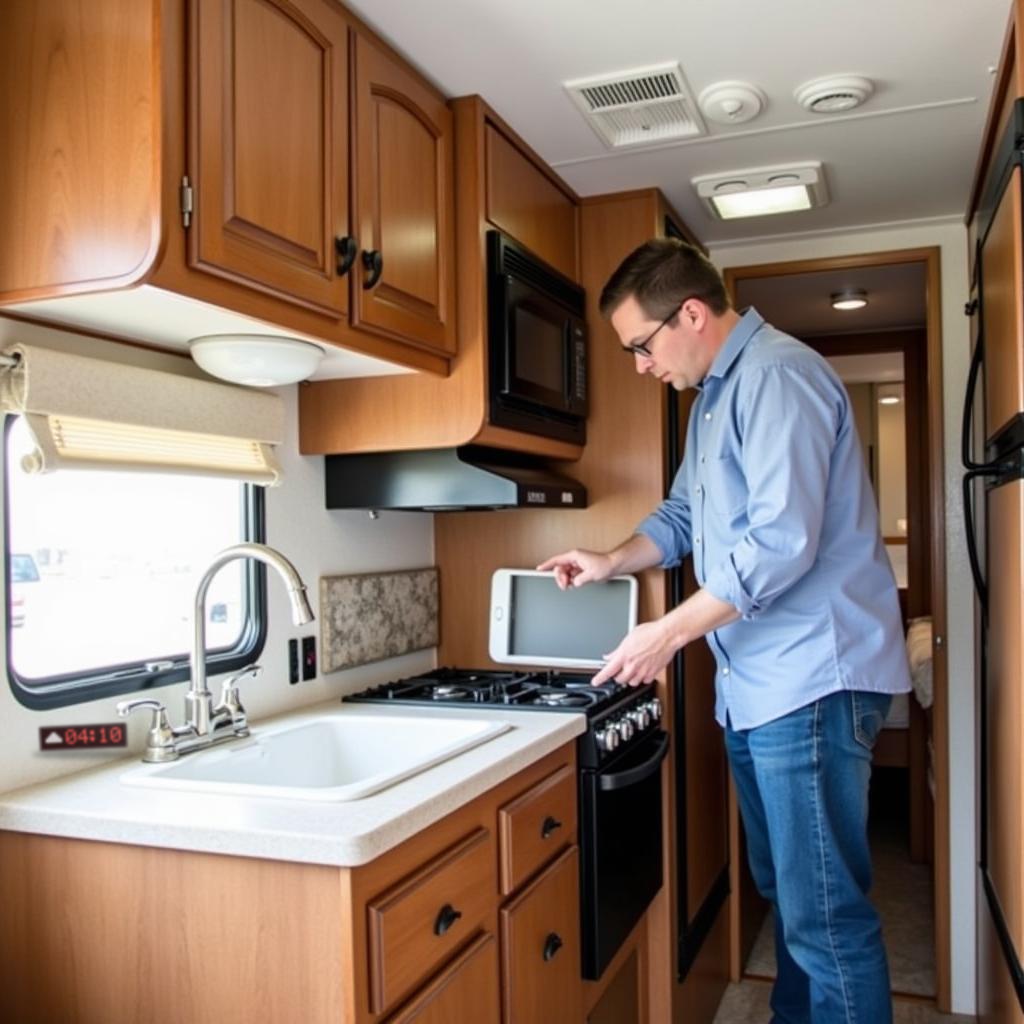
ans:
**4:10**
